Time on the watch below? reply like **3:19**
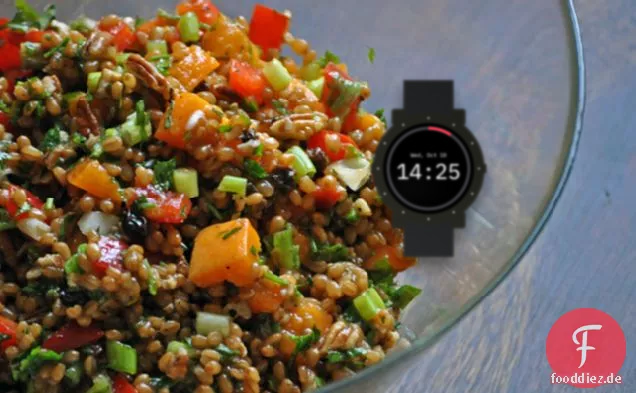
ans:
**14:25**
